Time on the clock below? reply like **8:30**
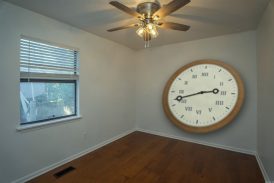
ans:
**2:42**
